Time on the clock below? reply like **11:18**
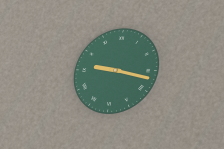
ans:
**9:17**
